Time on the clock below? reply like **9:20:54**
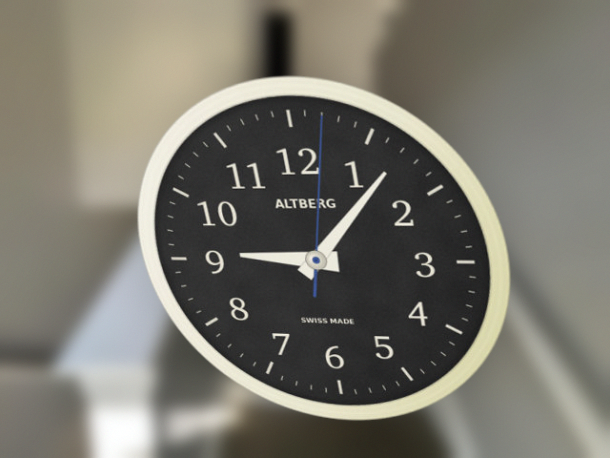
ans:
**9:07:02**
